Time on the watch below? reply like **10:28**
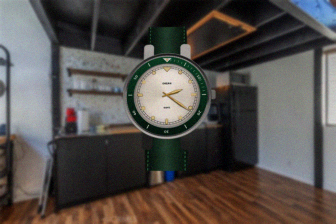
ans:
**2:21**
